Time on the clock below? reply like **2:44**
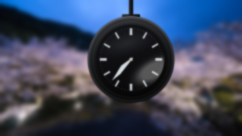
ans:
**7:37**
